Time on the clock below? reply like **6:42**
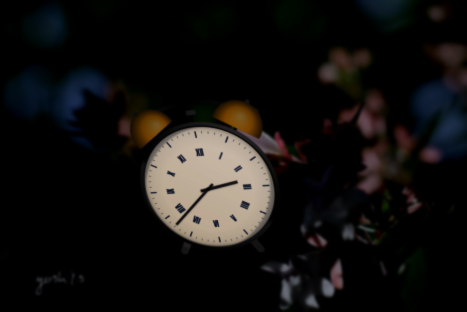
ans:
**2:38**
